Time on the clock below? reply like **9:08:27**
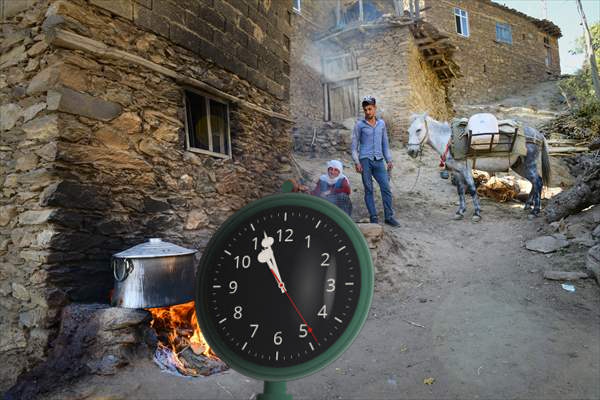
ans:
**10:56:24**
